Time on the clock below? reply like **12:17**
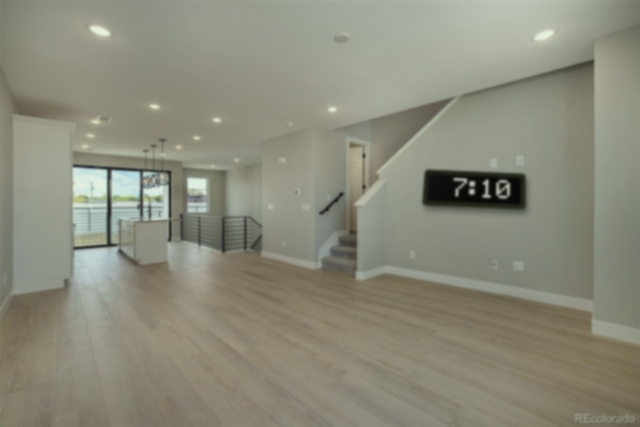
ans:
**7:10**
